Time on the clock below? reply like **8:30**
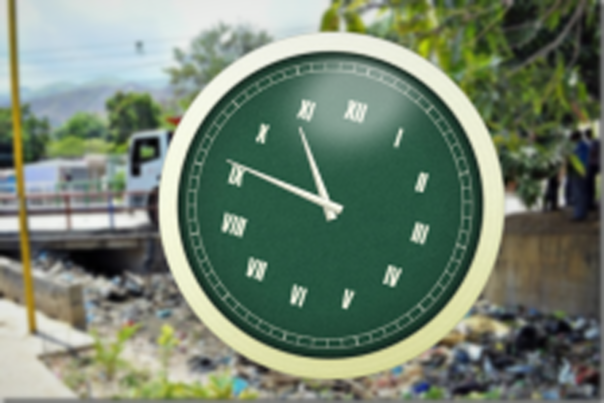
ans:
**10:46**
